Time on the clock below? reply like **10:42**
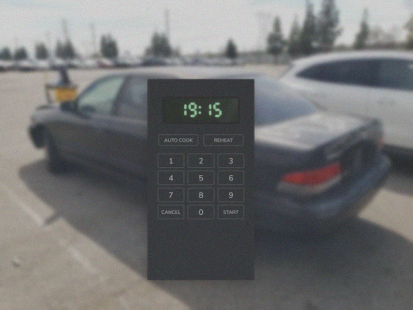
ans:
**19:15**
